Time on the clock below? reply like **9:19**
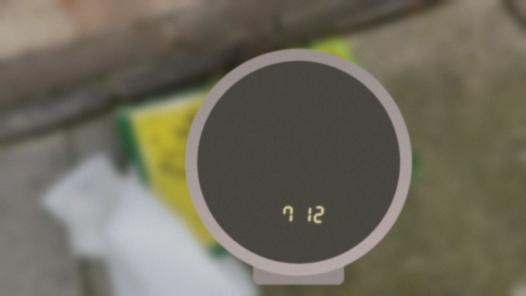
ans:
**7:12**
